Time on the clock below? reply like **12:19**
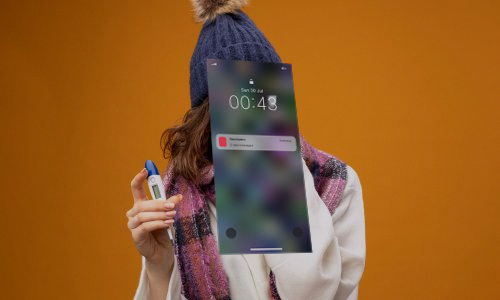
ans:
**0:43**
